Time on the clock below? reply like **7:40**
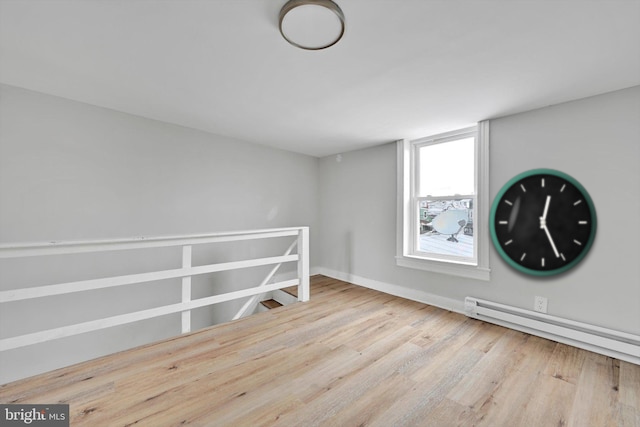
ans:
**12:26**
